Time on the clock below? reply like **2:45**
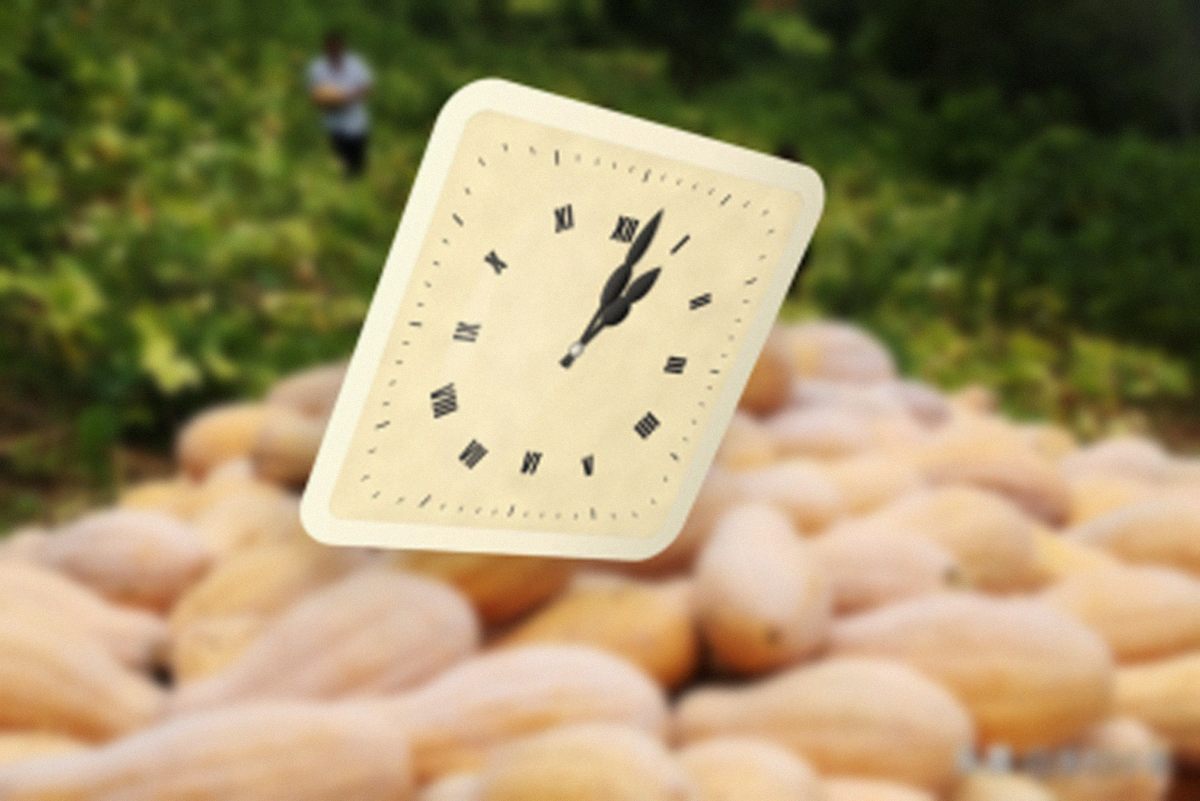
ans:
**1:02**
